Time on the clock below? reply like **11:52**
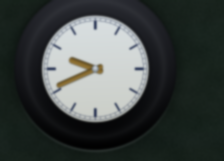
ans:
**9:41**
